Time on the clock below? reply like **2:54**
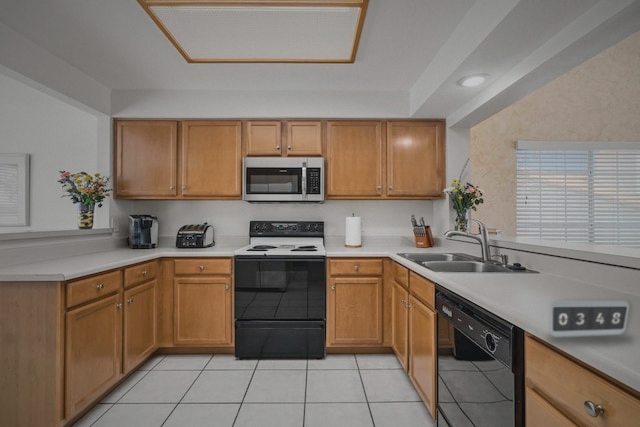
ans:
**3:48**
